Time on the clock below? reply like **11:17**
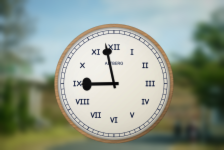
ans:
**8:58**
